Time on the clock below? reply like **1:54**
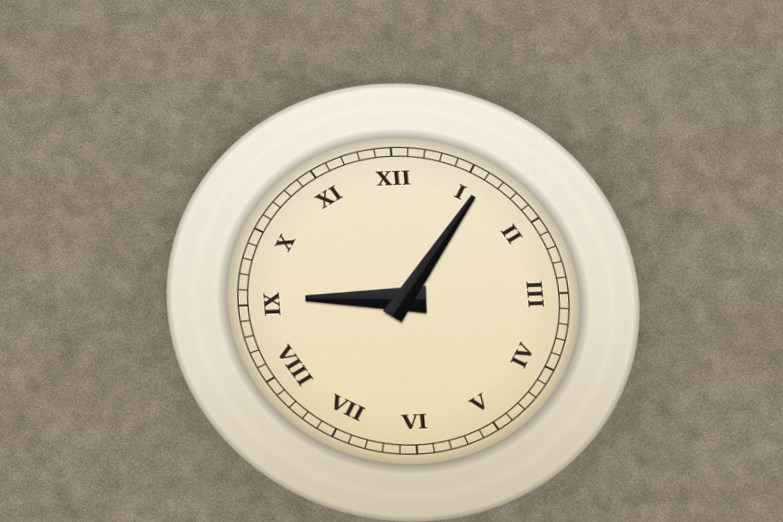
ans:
**9:06**
